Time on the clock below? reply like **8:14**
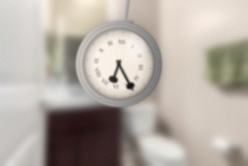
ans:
**6:24**
